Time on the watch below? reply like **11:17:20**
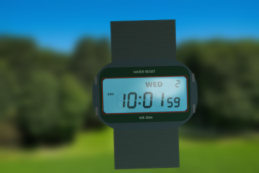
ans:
**10:01:59**
